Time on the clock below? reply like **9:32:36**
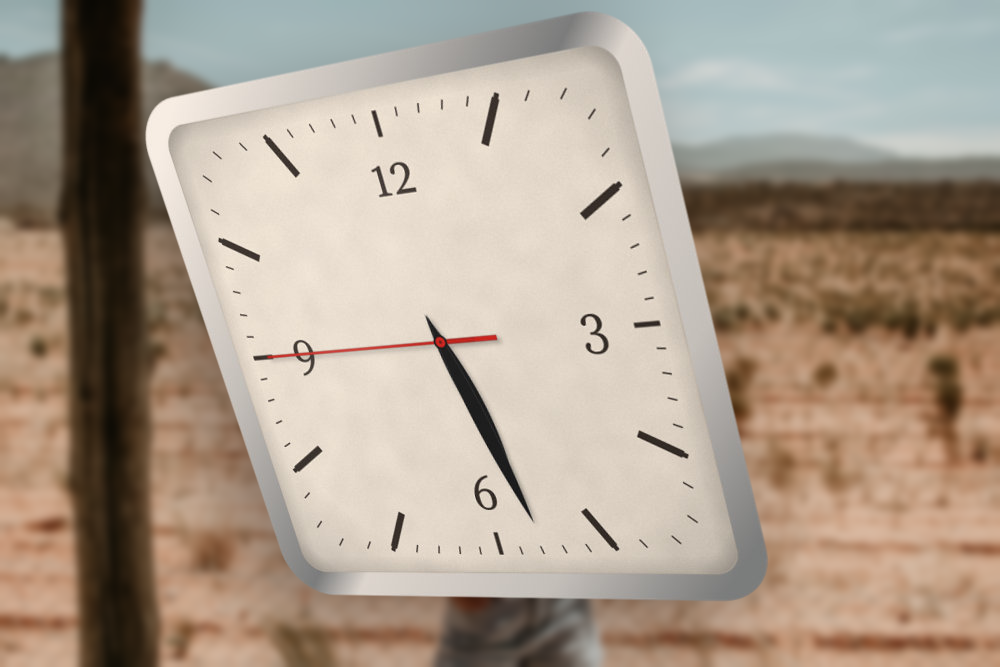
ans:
**5:27:45**
